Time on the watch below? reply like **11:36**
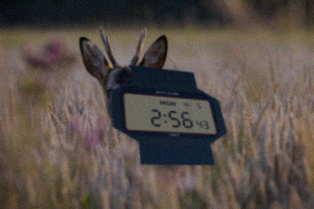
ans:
**2:56**
